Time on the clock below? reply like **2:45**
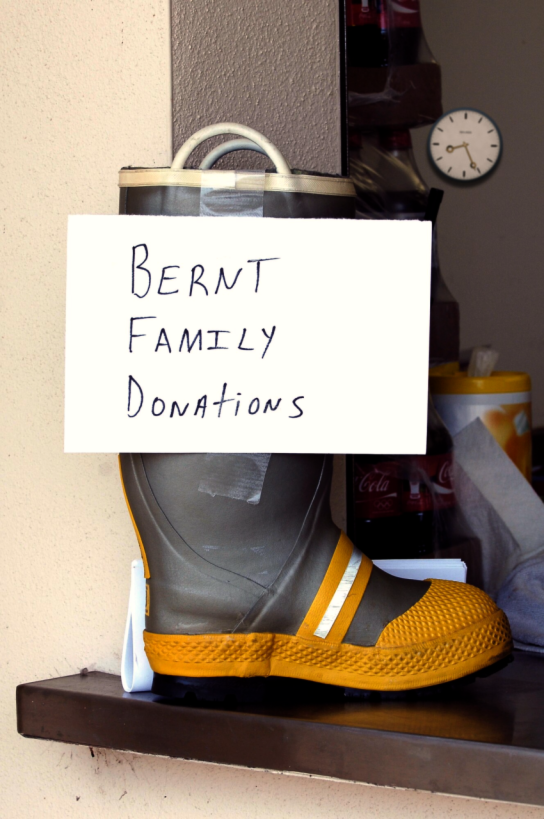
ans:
**8:26**
